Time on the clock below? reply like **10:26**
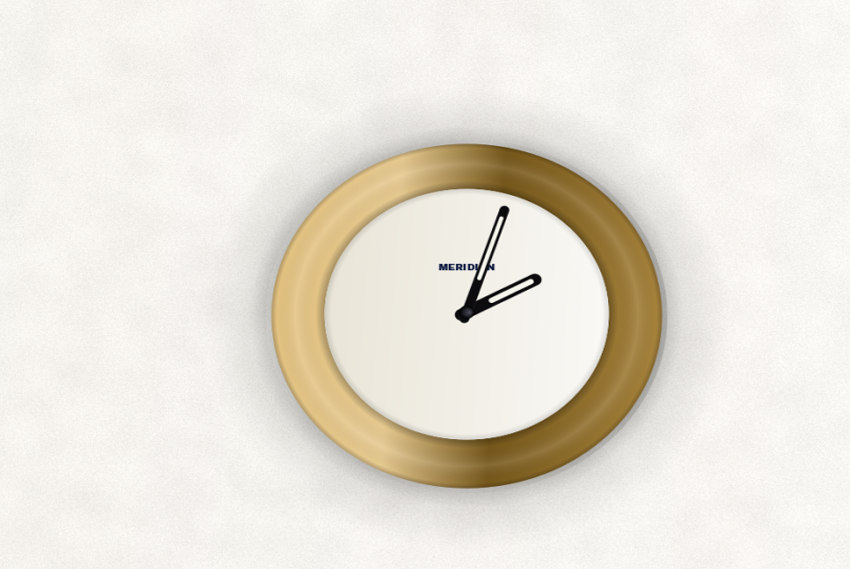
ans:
**2:03**
